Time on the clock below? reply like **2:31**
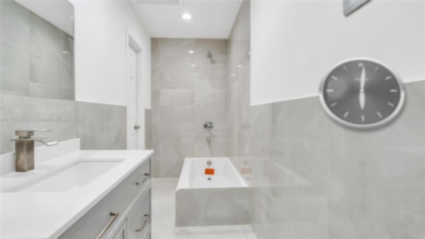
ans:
**6:01**
